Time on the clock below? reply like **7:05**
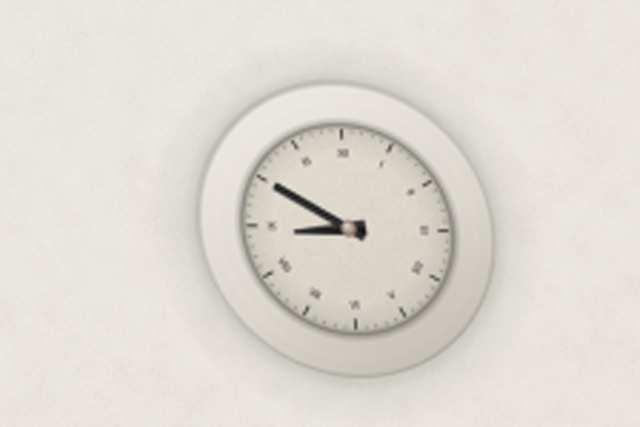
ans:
**8:50**
